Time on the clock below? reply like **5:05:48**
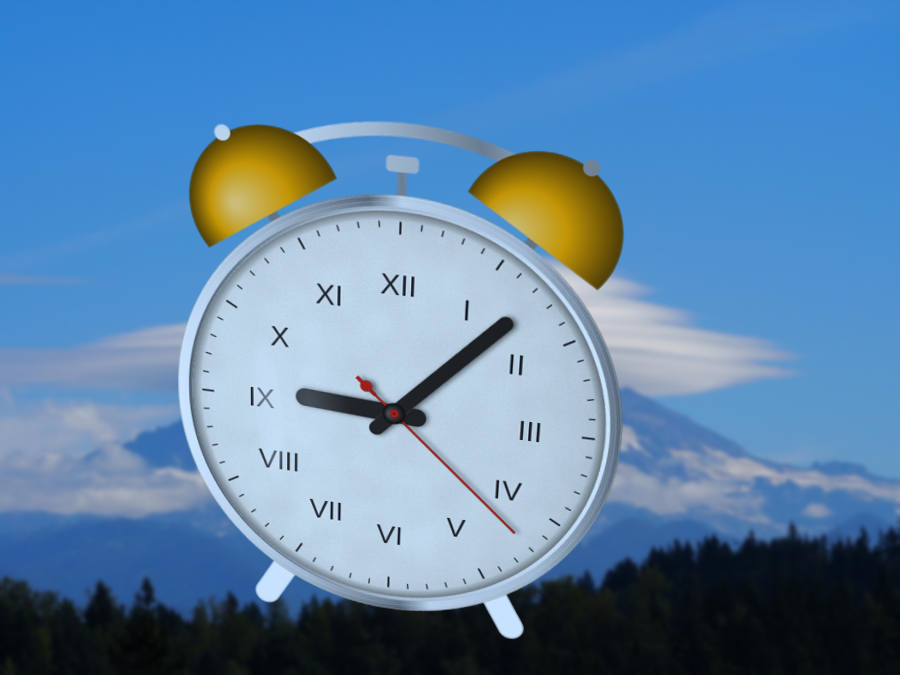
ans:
**9:07:22**
